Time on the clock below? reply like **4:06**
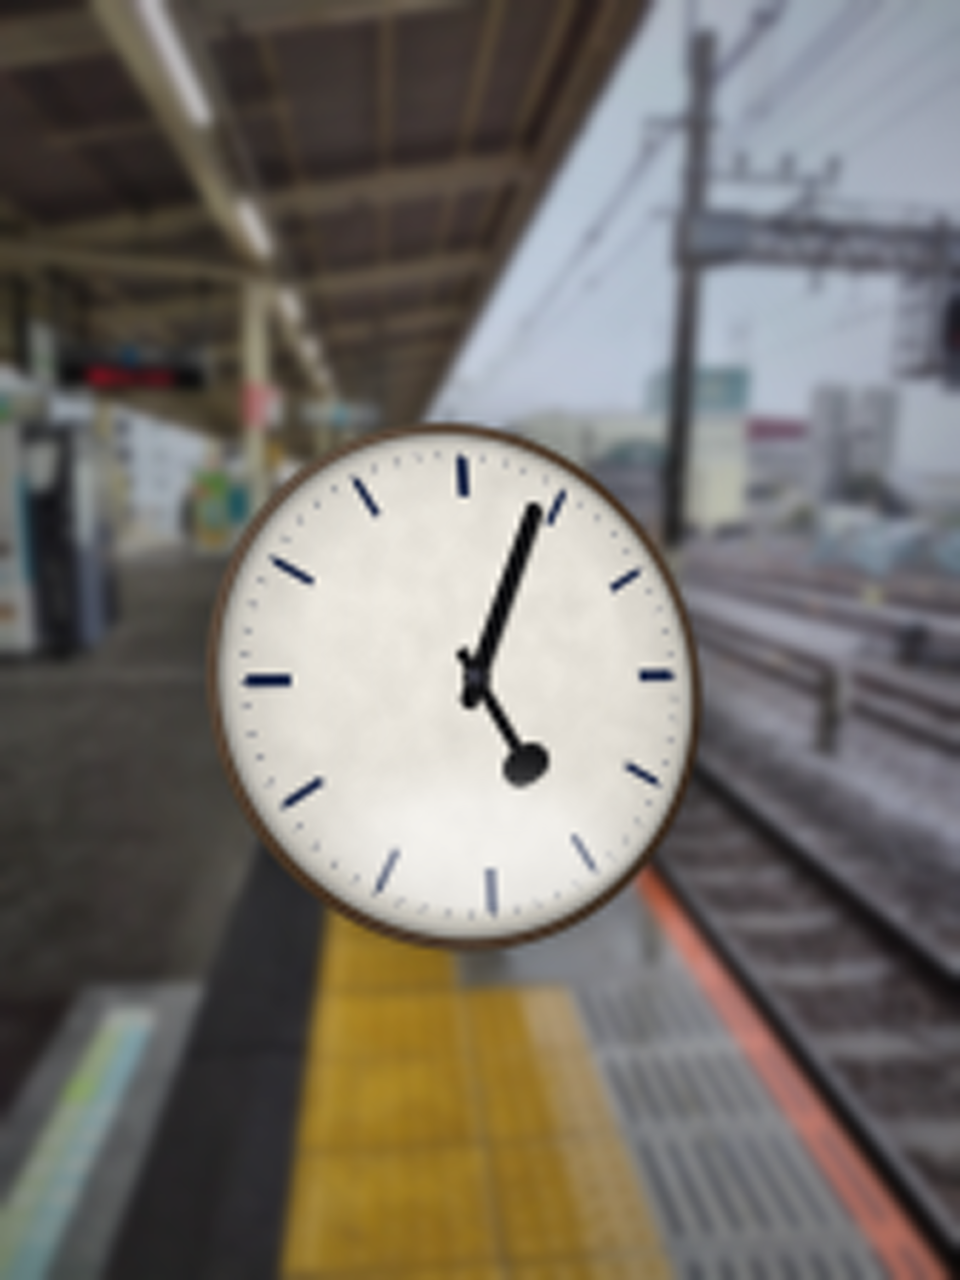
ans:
**5:04**
